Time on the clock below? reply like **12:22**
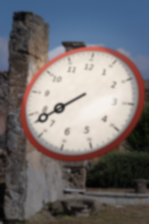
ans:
**7:38**
